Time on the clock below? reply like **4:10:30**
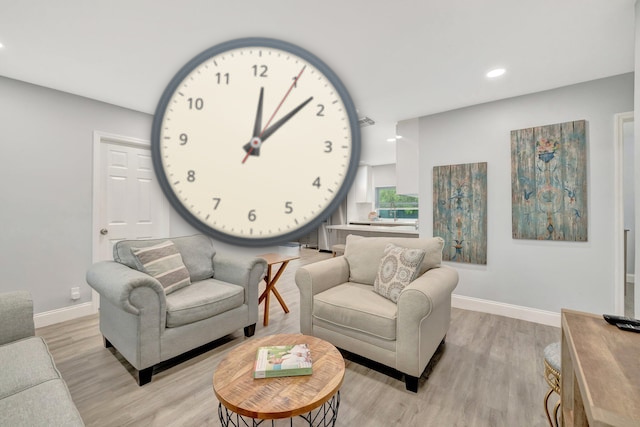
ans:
**12:08:05**
